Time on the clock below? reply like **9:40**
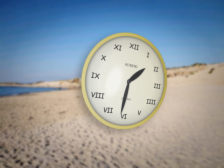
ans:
**1:31**
